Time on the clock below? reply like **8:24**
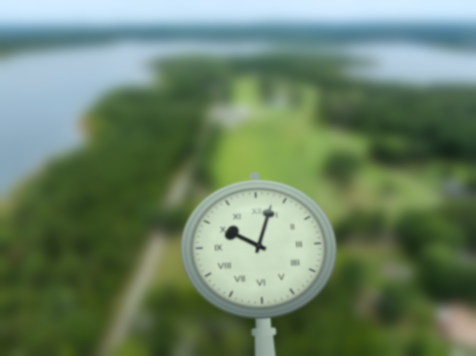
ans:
**10:03**
